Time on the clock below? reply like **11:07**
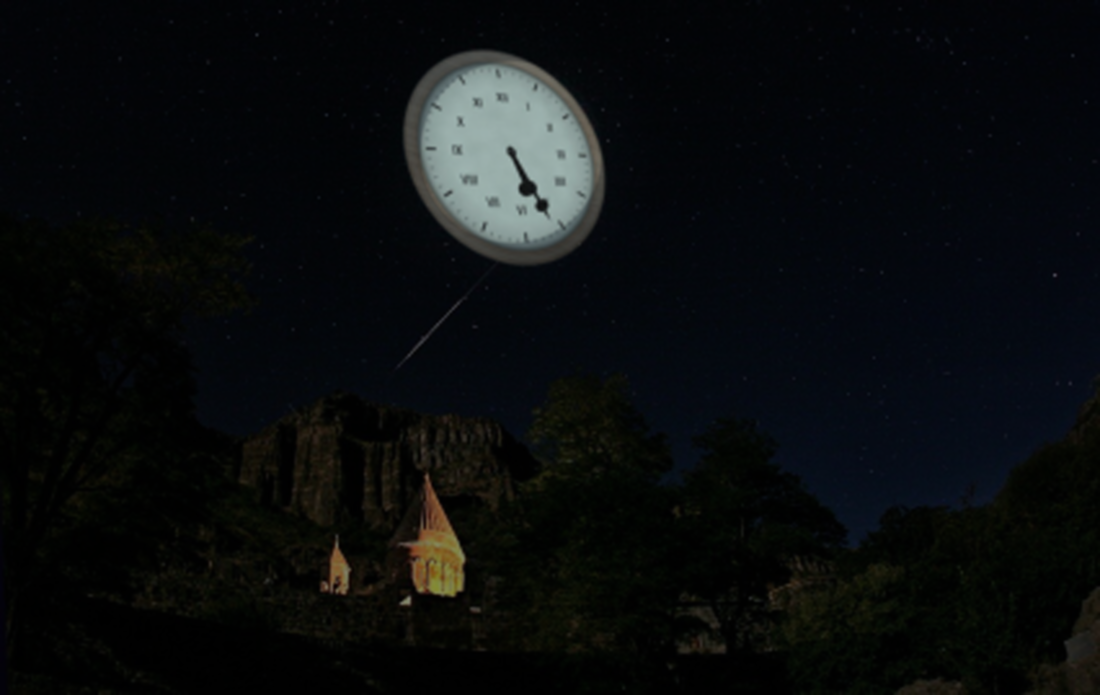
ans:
**5:26**
